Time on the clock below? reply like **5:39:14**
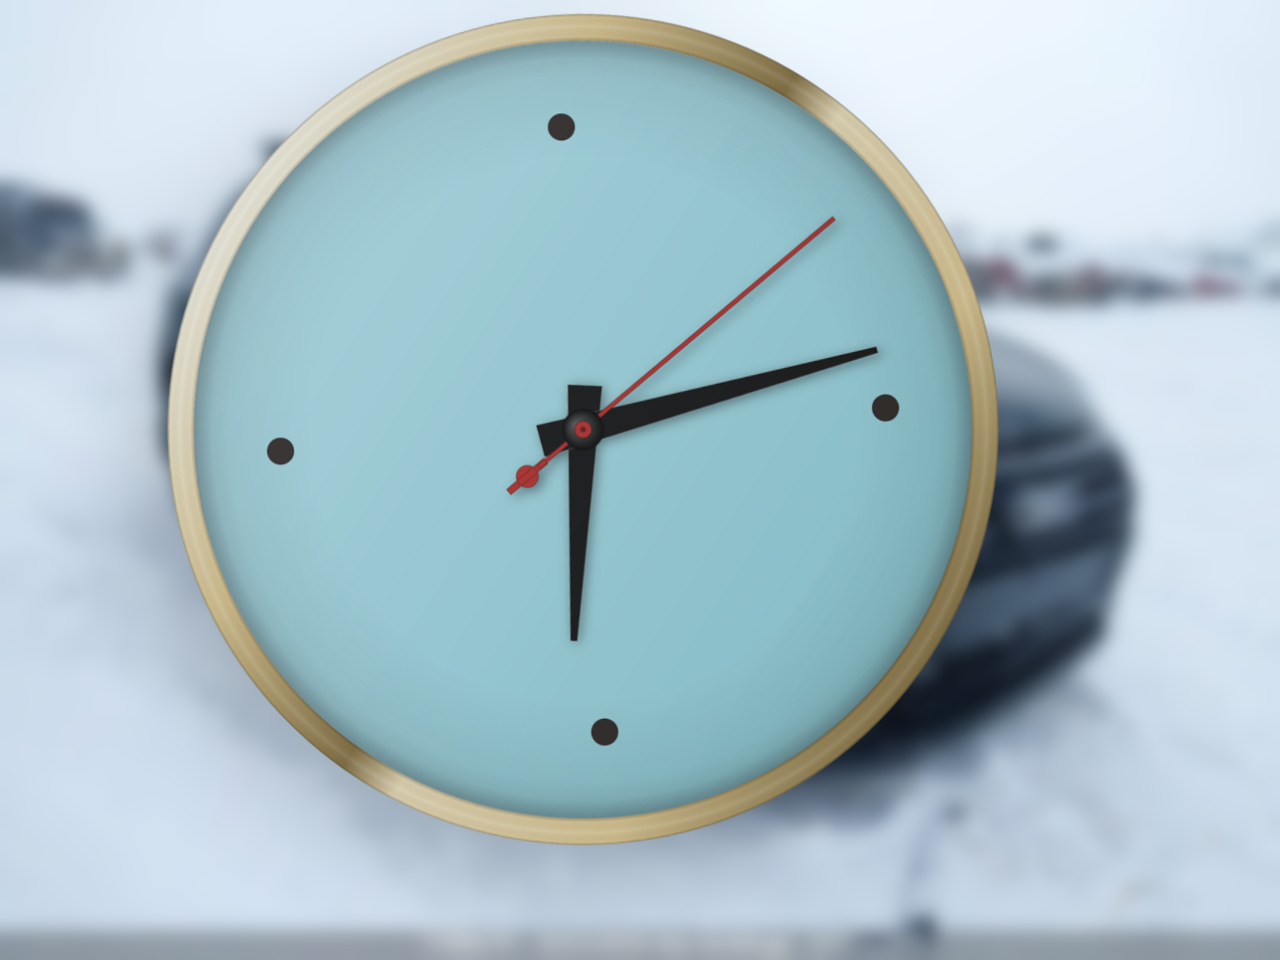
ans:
**6:13:09**
